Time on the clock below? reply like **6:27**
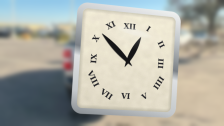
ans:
**12:52**
